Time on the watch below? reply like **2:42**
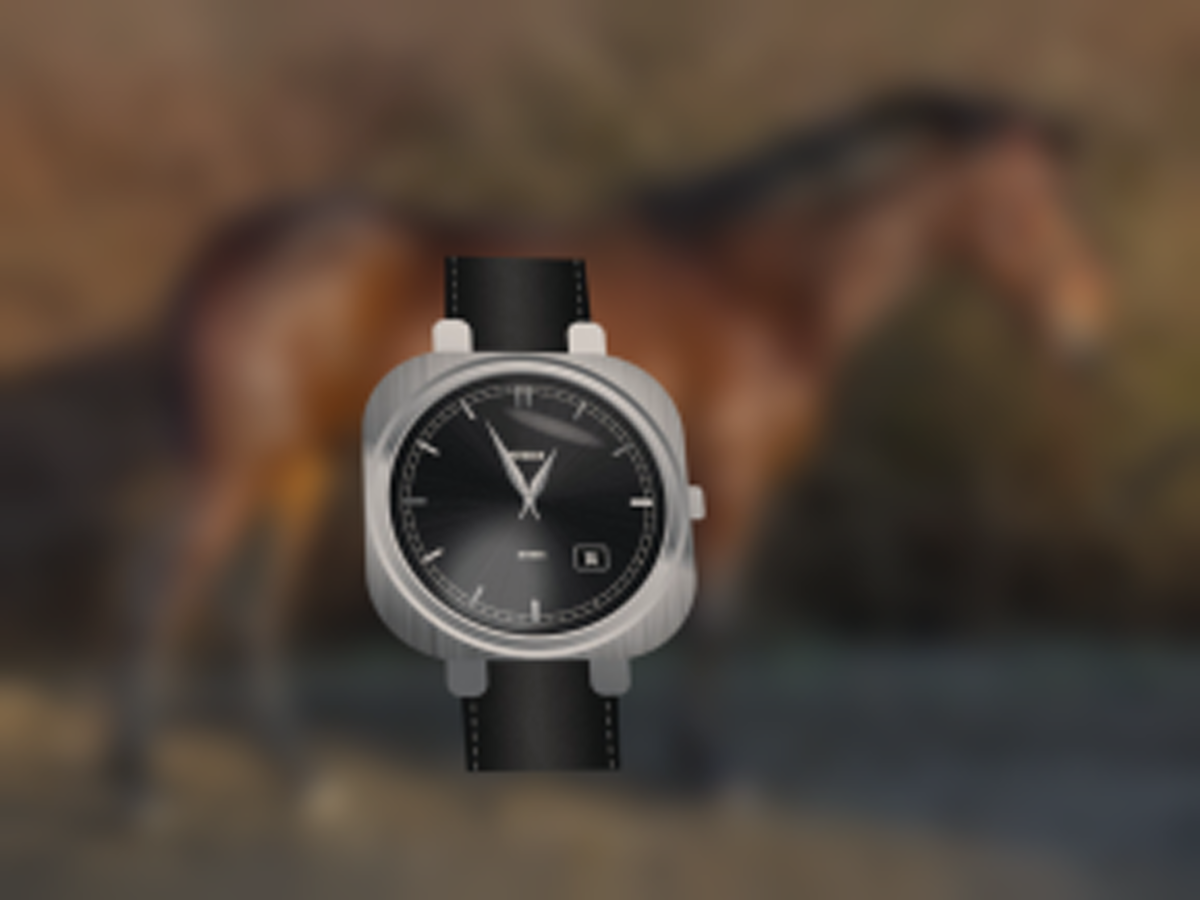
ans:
**12:56**
